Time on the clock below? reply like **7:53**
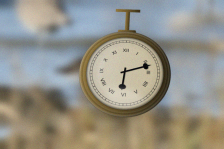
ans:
**6:12**
